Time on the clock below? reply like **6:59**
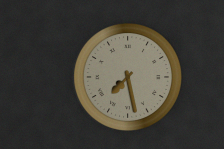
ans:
**7:28**
